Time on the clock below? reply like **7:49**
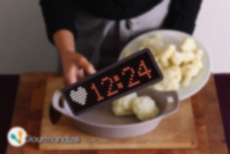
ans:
**12:24**
